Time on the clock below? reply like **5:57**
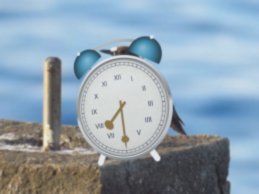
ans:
**7:30**
